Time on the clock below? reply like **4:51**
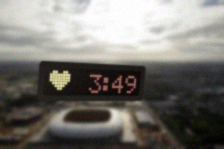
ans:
**3:49**
